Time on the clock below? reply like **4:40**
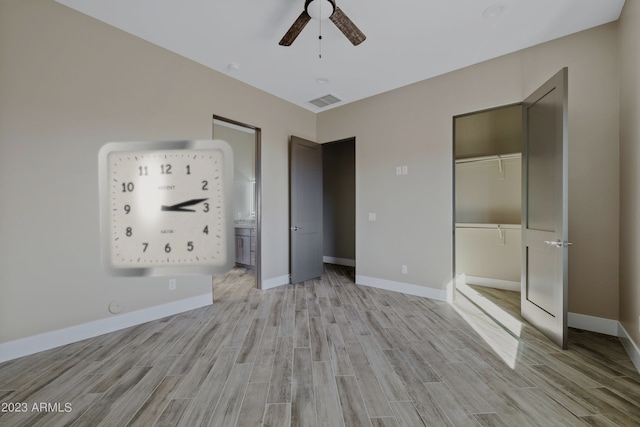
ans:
**3:13**
